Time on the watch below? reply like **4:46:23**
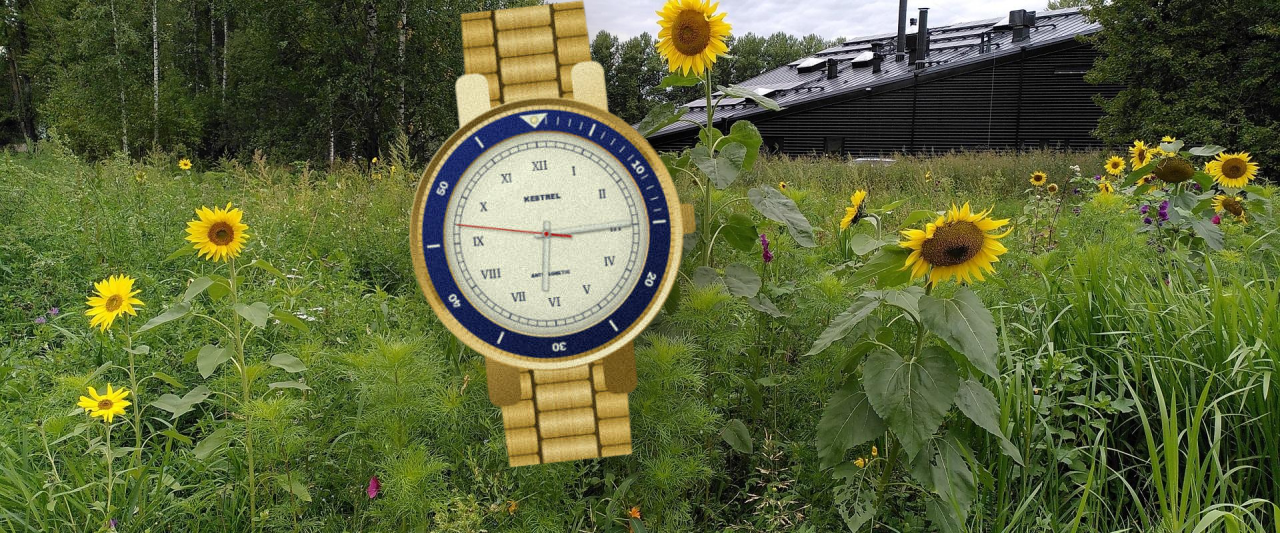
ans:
**6:14:47**
